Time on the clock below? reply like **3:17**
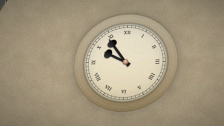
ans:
**9:54**
